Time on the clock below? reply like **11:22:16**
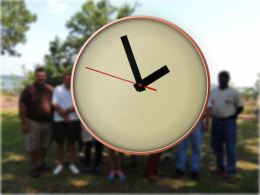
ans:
**1:56:48**
